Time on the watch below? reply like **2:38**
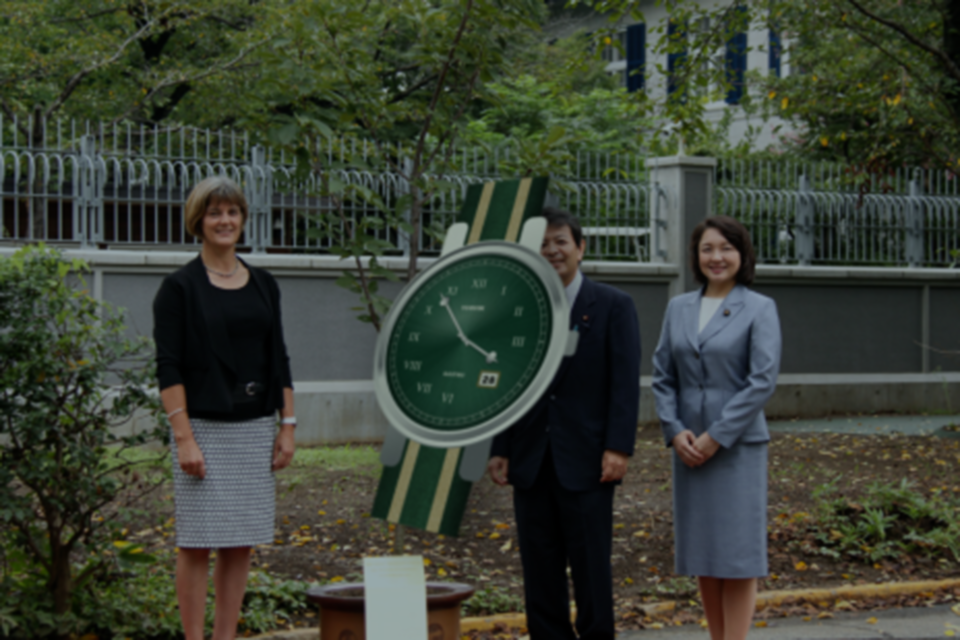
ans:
**3:53**
